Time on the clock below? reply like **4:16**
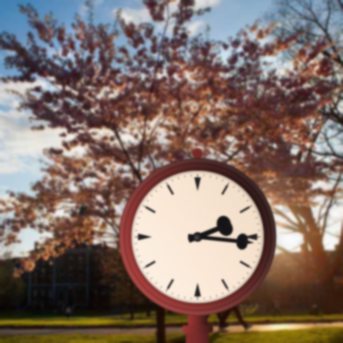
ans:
**2:16**
